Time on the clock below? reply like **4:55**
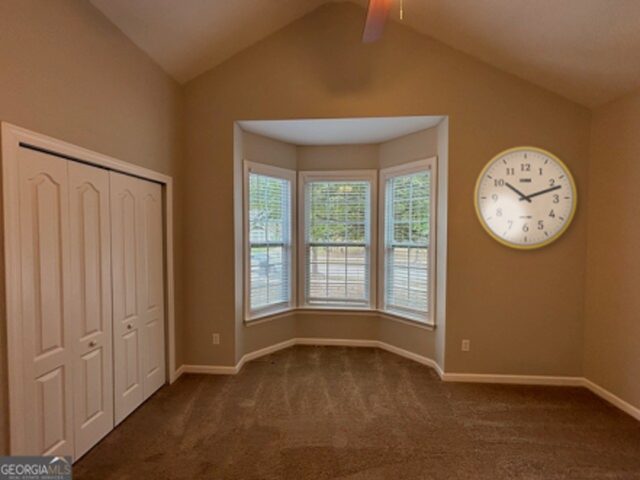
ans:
**10:12**
